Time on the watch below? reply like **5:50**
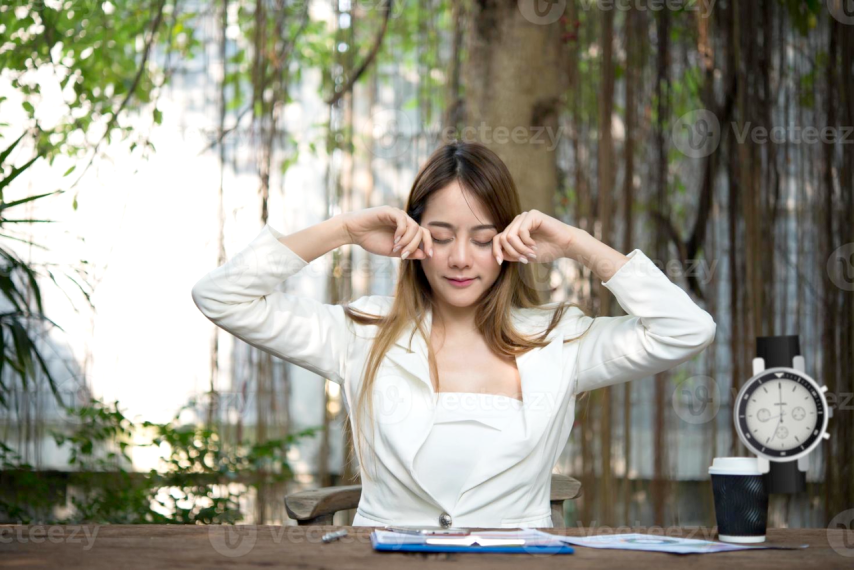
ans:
**8:34**
